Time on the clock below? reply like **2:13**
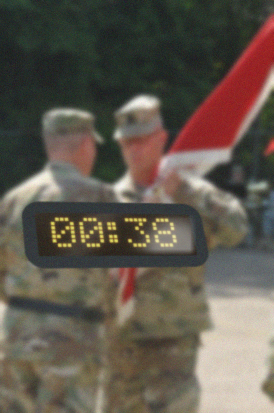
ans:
**0:38**
